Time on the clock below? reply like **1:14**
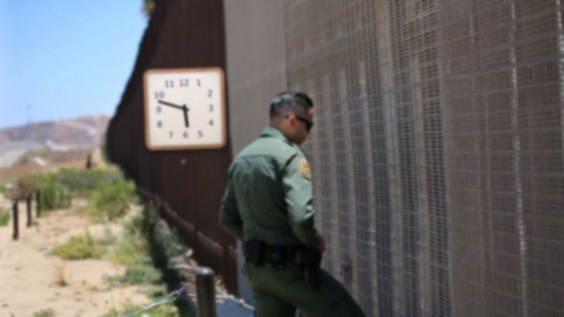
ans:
**5:48**
